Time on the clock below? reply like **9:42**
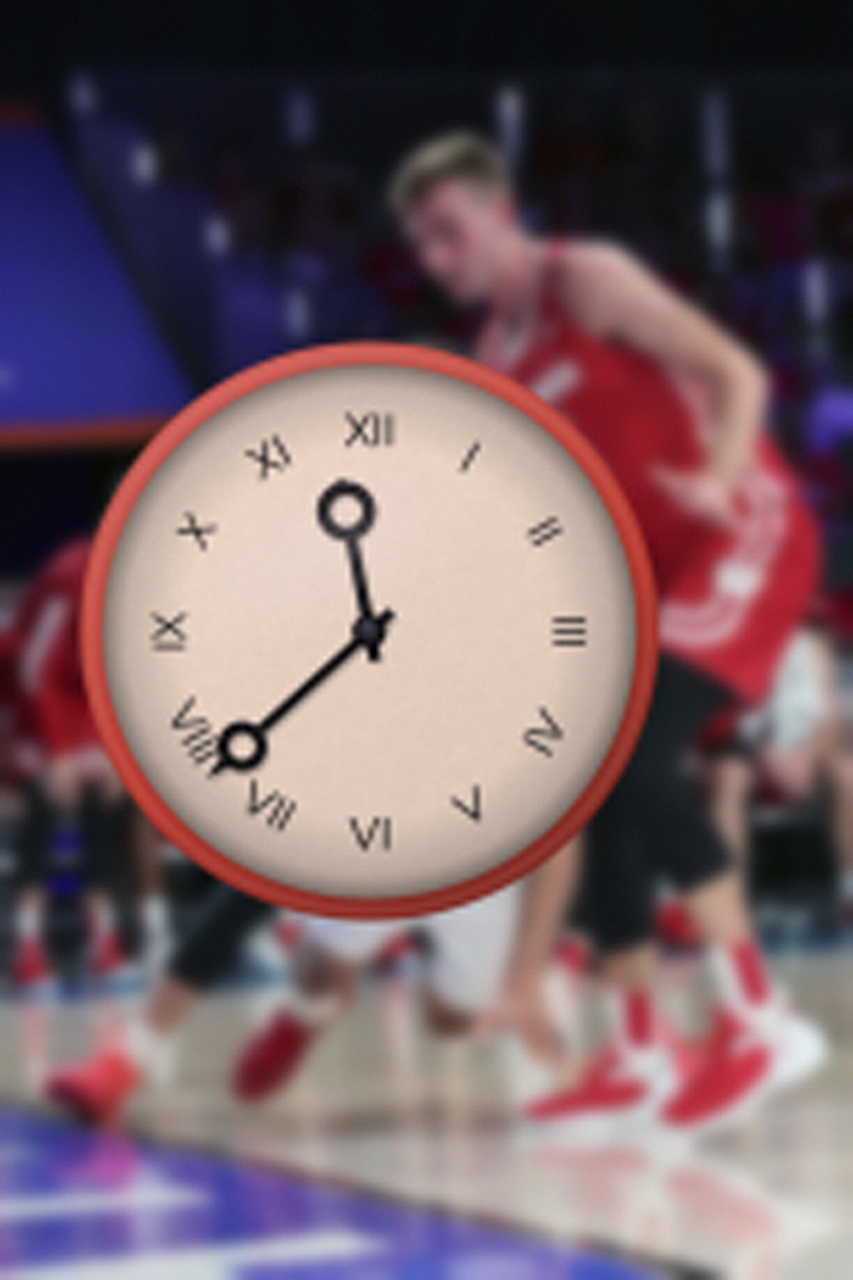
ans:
**11:38**
